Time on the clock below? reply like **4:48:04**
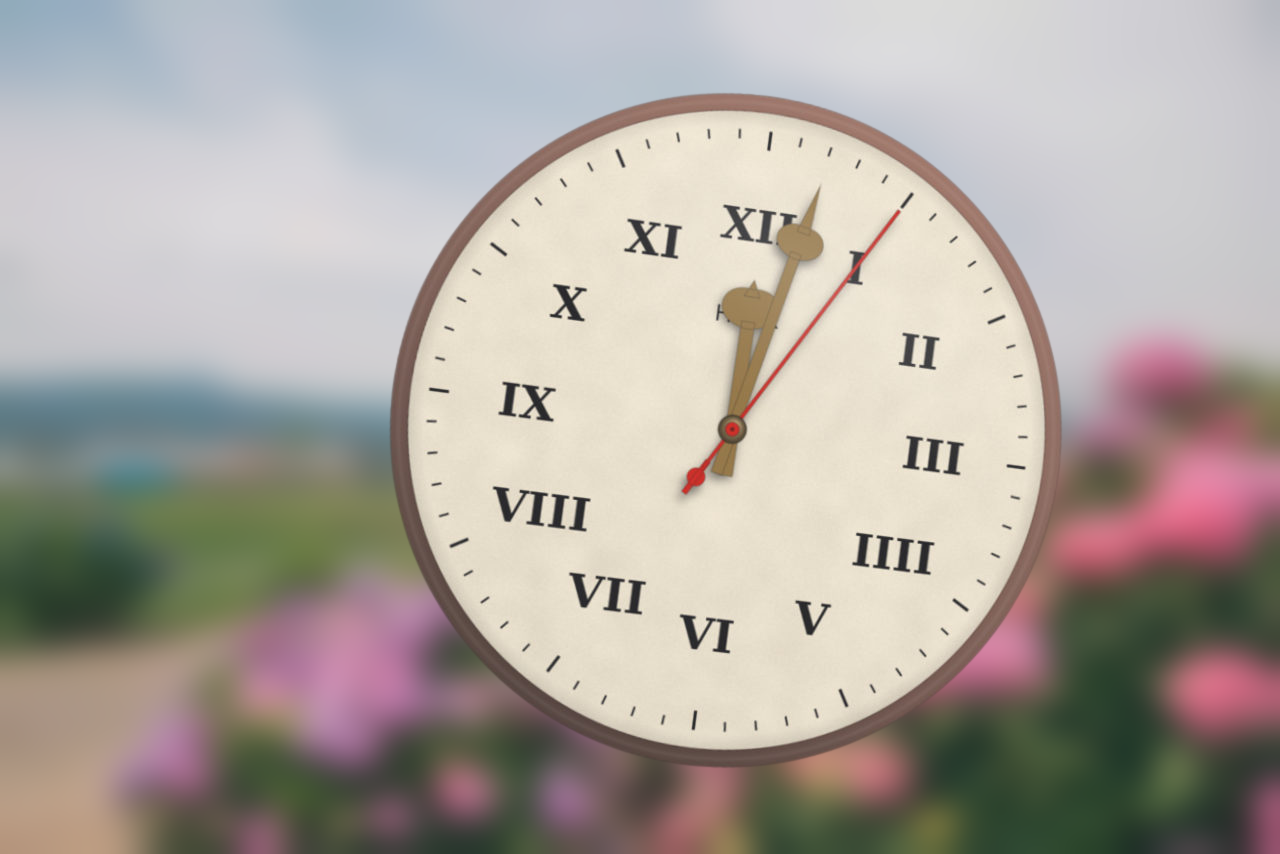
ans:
**12:02:05**
